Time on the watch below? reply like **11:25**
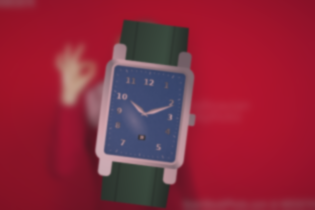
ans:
**10:11**
